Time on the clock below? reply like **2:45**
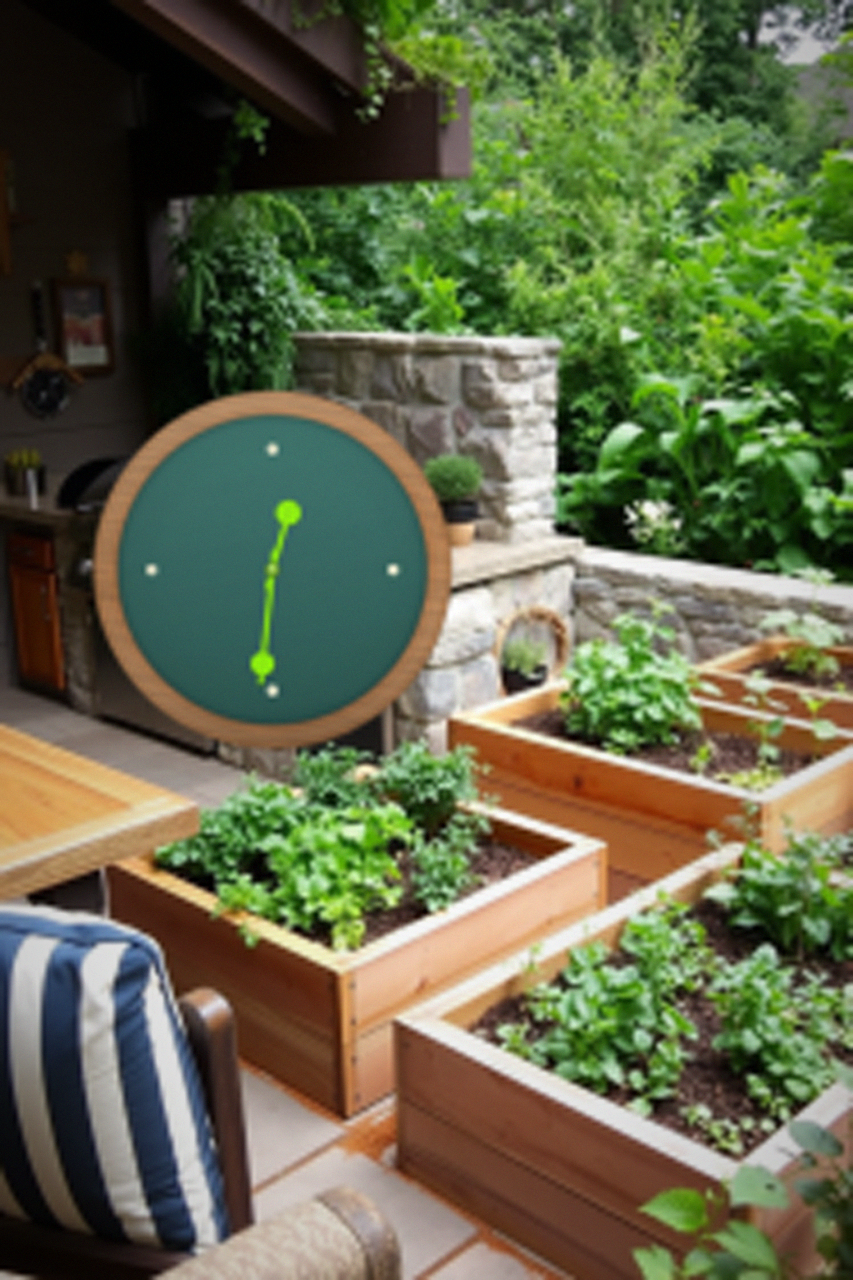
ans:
**12:31**
